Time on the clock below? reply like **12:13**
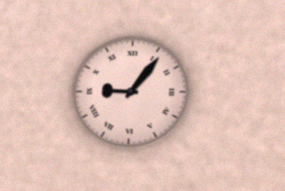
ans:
**9:06**
